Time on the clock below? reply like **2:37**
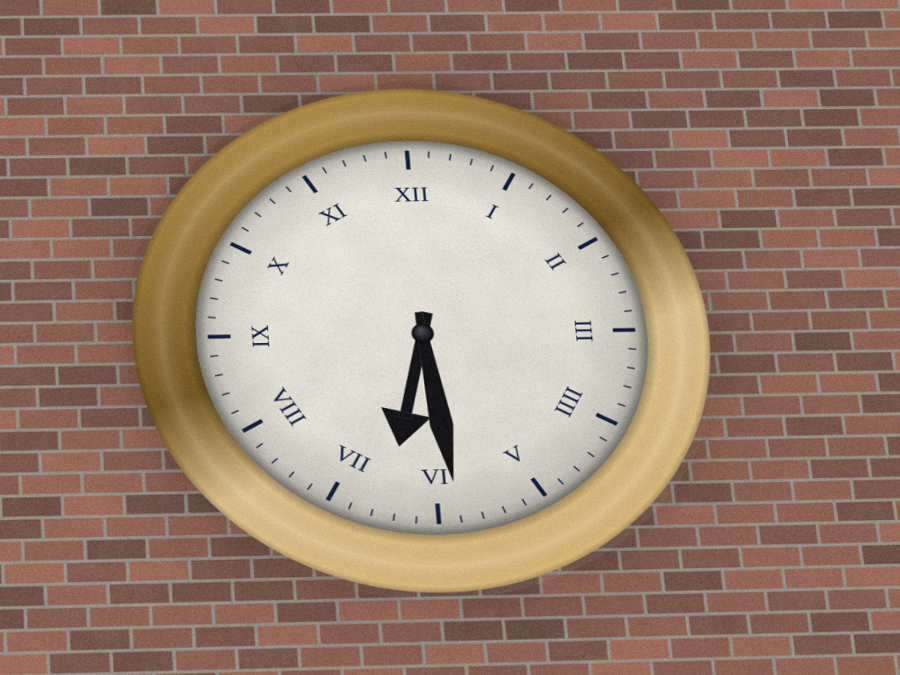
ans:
**6:29**
